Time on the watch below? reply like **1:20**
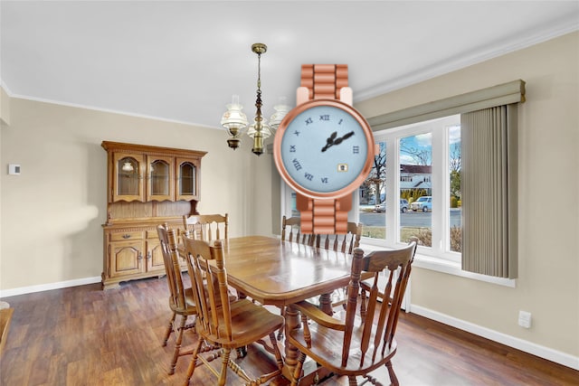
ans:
**1:10**
